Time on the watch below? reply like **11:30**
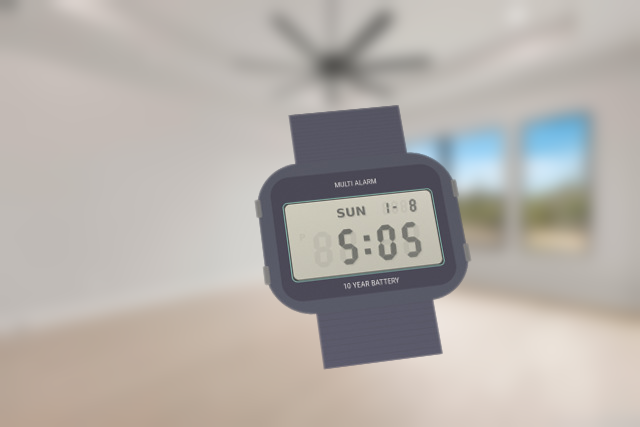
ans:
**5:05**
